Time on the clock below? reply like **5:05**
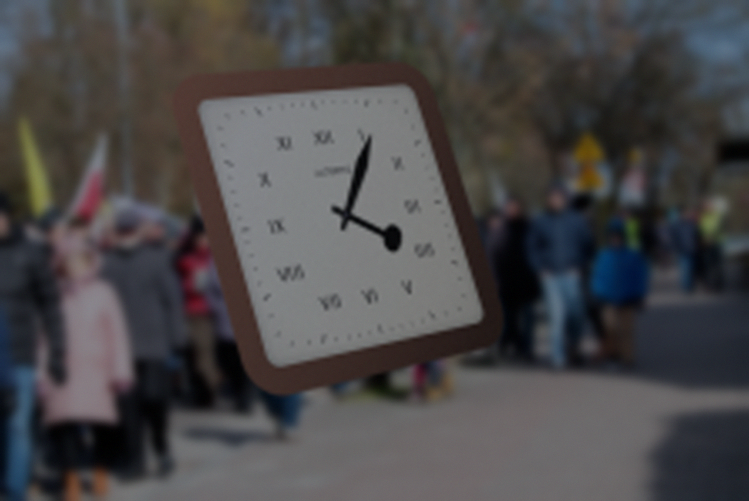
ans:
**4:06**
